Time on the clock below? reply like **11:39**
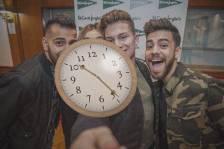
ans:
**10:24**
